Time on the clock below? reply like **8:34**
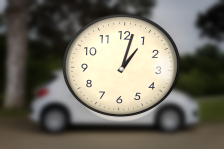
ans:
**1:02**
